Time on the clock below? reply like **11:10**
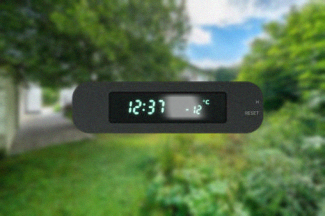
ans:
**12:37**
